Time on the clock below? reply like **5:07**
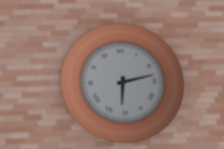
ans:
**6:13**
